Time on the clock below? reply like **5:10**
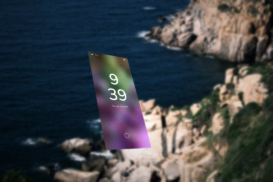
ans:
**9:39**
